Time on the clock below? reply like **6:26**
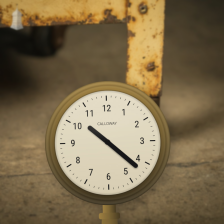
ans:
**10:22**
